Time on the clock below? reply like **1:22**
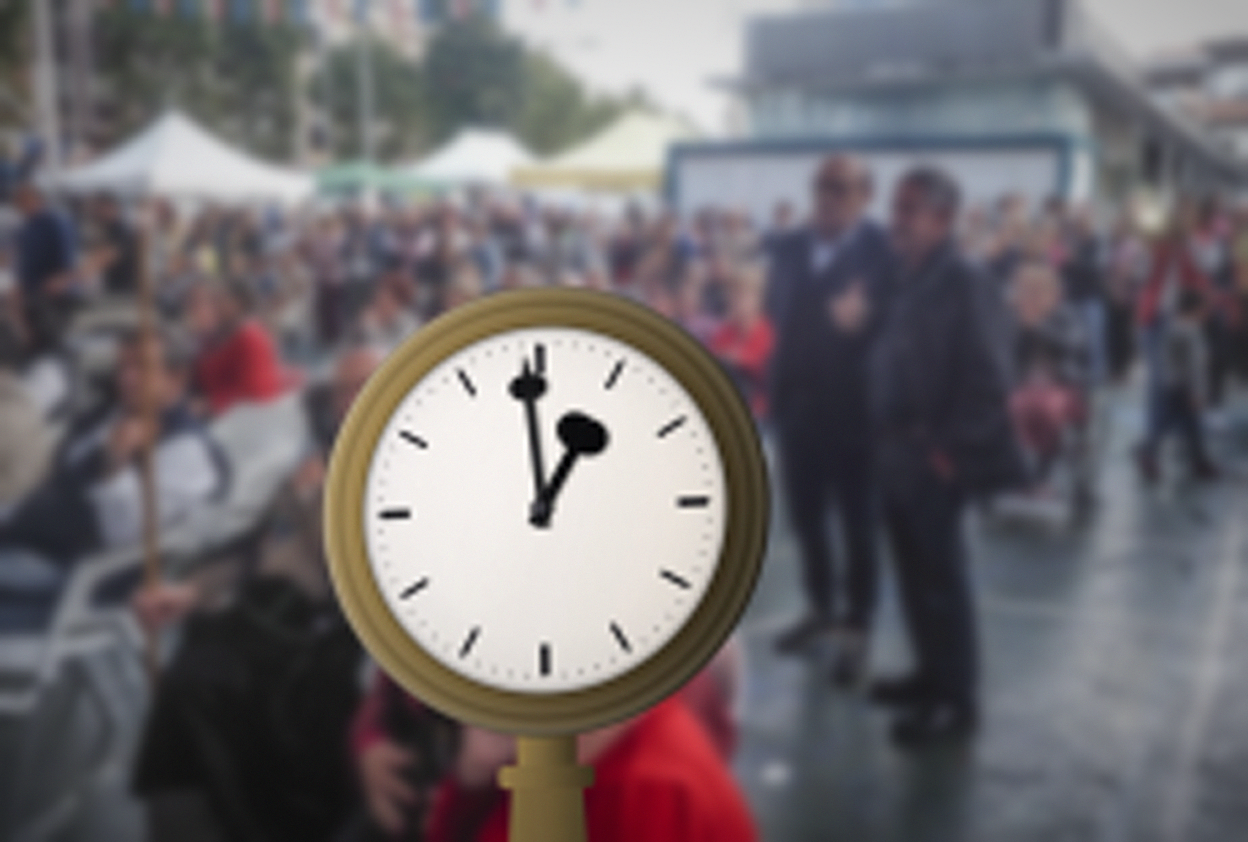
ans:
**12:59**
